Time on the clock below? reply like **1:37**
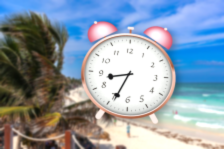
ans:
**8:34**
